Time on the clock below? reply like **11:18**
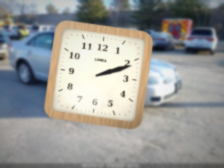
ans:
**2:11**
